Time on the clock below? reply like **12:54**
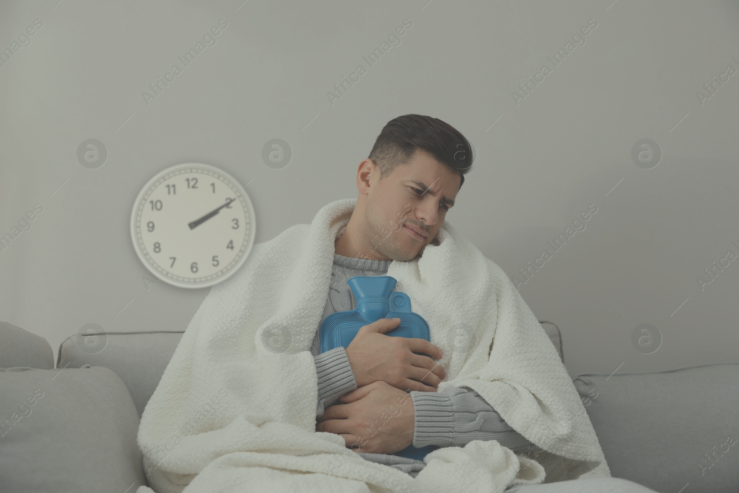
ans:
**2:10**
